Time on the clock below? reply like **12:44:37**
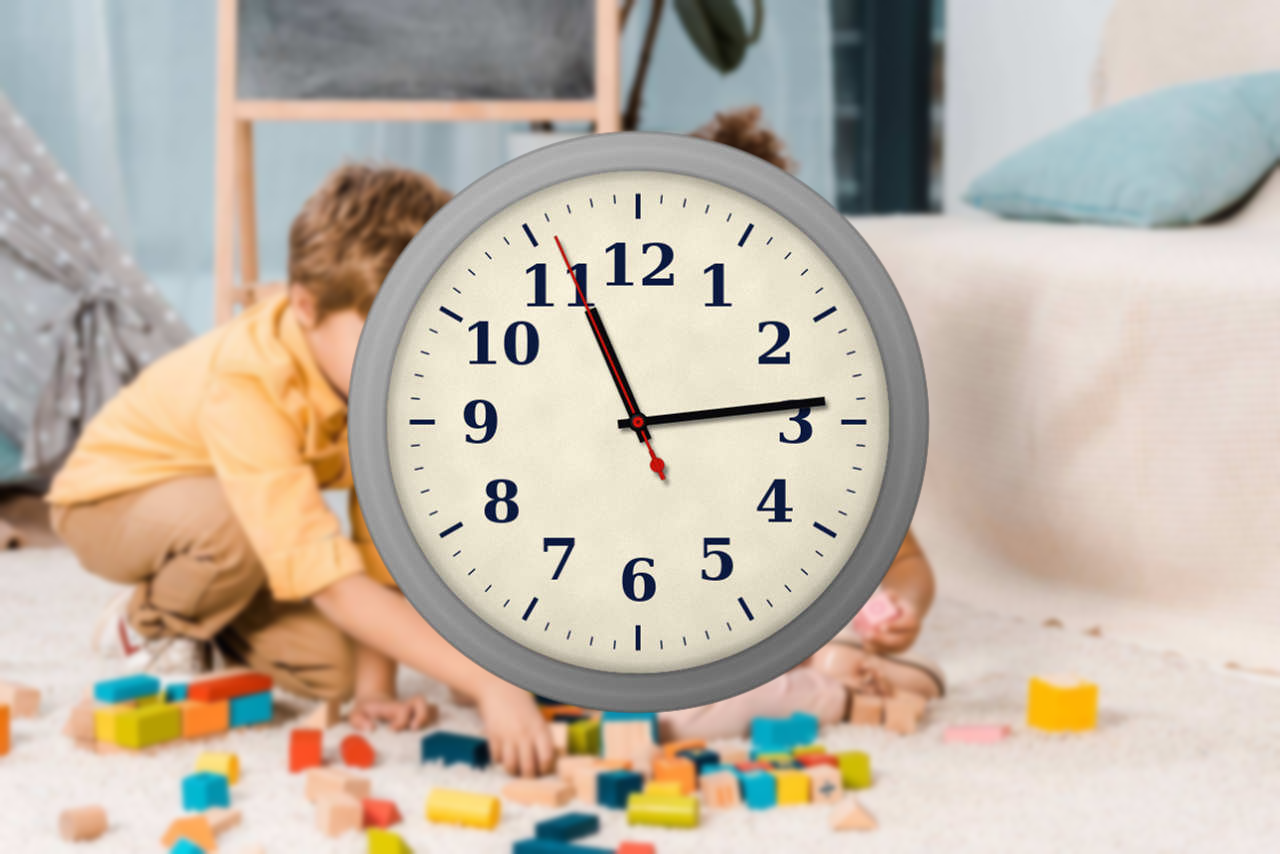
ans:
**11:13:56**
